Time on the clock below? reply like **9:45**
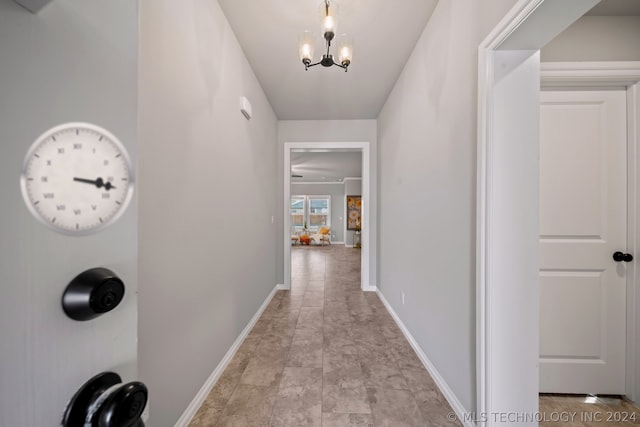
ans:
**3:17**
